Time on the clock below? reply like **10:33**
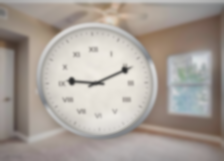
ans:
**9:11**
